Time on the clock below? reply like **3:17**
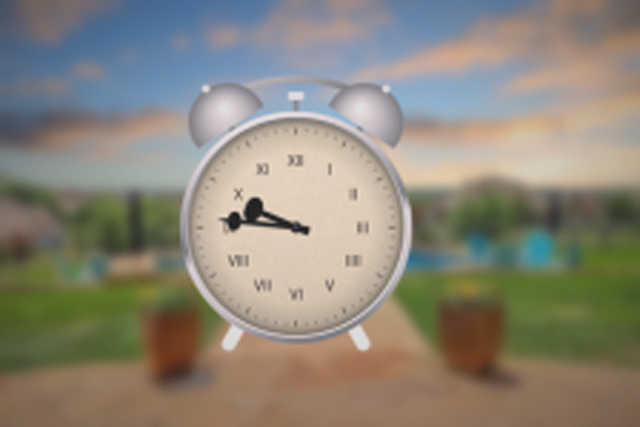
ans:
**9:46**
